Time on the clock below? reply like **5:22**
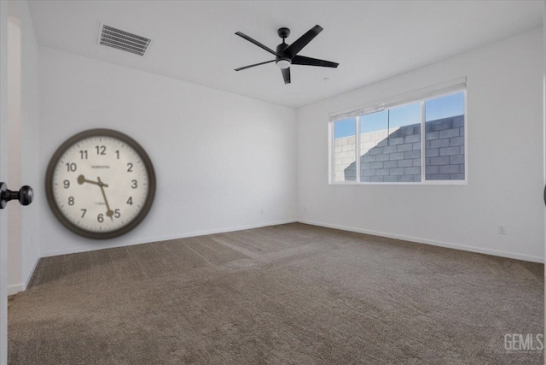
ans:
**9:27**
